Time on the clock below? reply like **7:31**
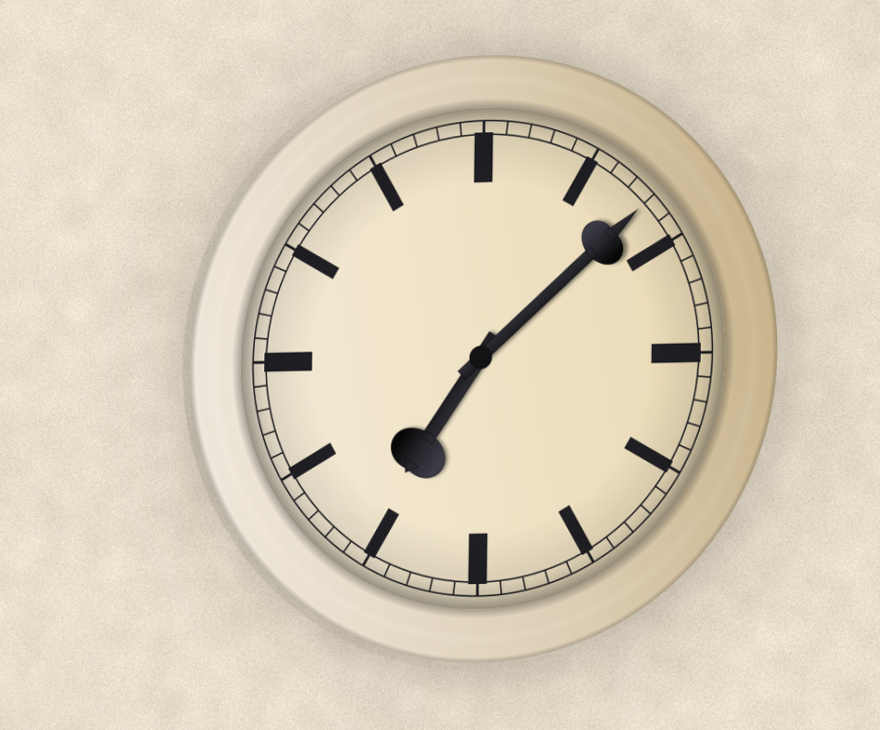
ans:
**7:08**
